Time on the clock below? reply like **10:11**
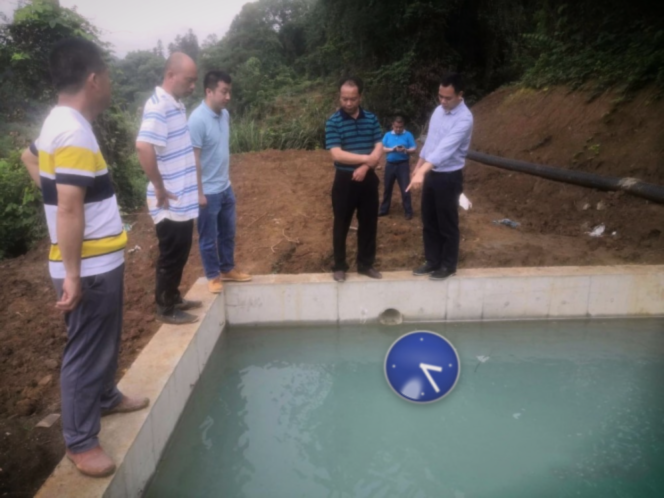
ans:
**3:25**
